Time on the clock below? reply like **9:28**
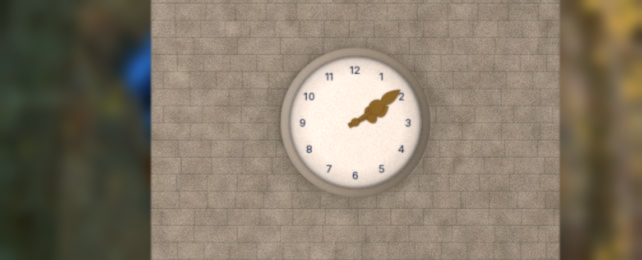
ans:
**2:09**
